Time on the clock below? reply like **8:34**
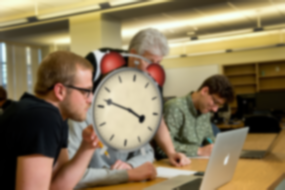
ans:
**3:47**
